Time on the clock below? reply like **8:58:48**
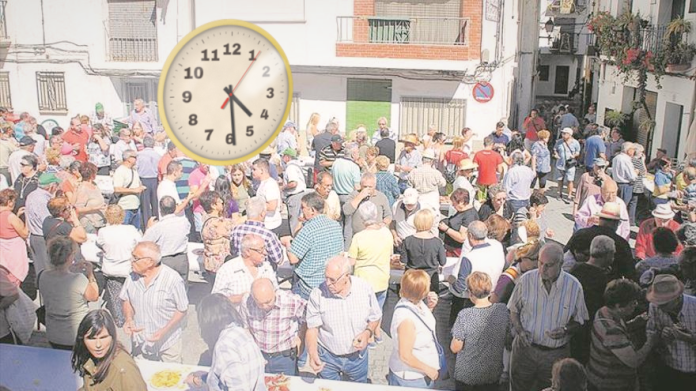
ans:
**4:29:06**
